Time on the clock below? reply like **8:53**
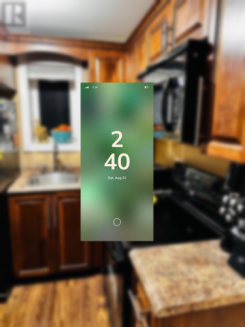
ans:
**2:40**
